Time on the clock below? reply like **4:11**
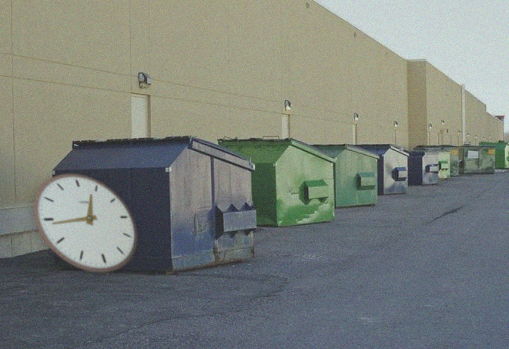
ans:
**12:44**
